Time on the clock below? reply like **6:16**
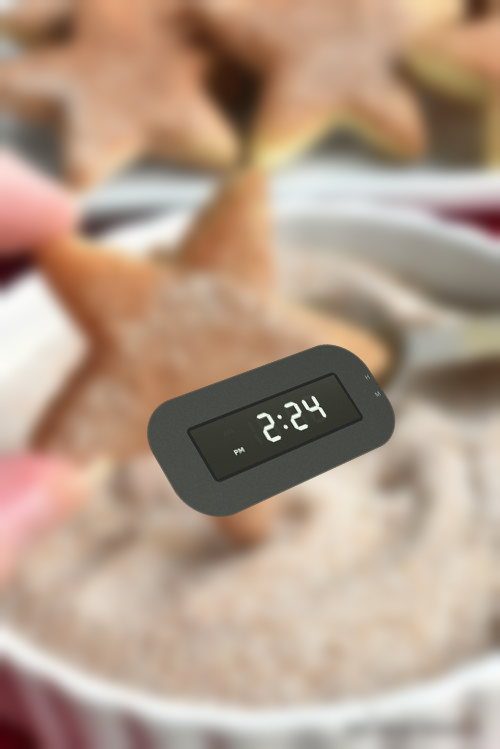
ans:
**2:24**
